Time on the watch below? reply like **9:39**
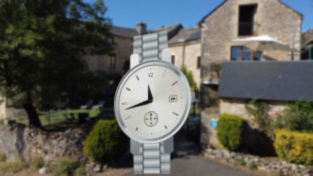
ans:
**11:43**
